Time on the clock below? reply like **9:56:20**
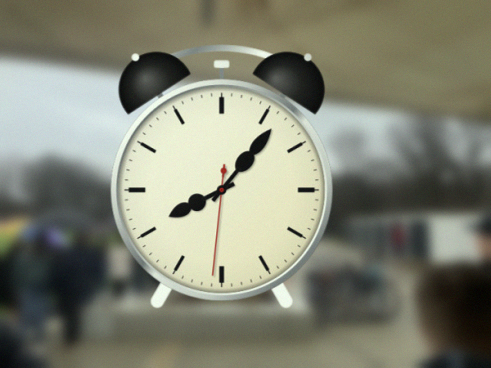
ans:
**8:06:31**
